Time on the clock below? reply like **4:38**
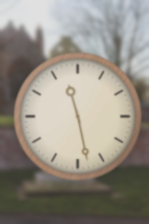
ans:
**11:28**
